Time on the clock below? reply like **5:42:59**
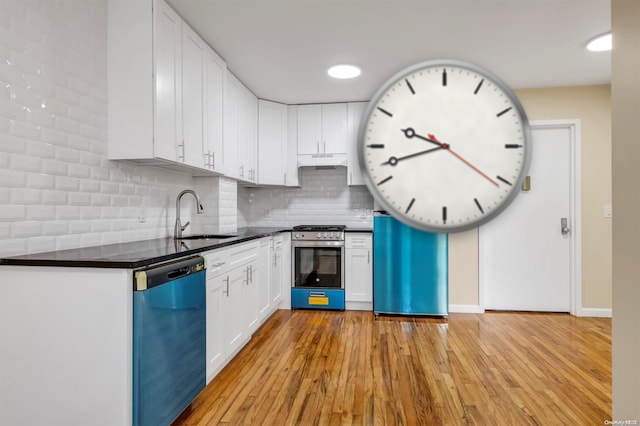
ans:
**9:42:21**
